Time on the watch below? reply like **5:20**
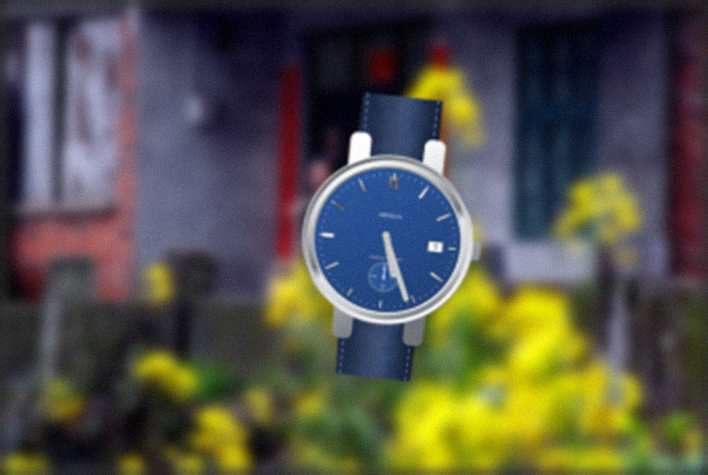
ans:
**5:26**
